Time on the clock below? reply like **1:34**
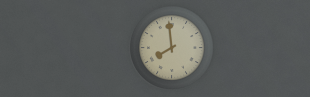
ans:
**7:59**
